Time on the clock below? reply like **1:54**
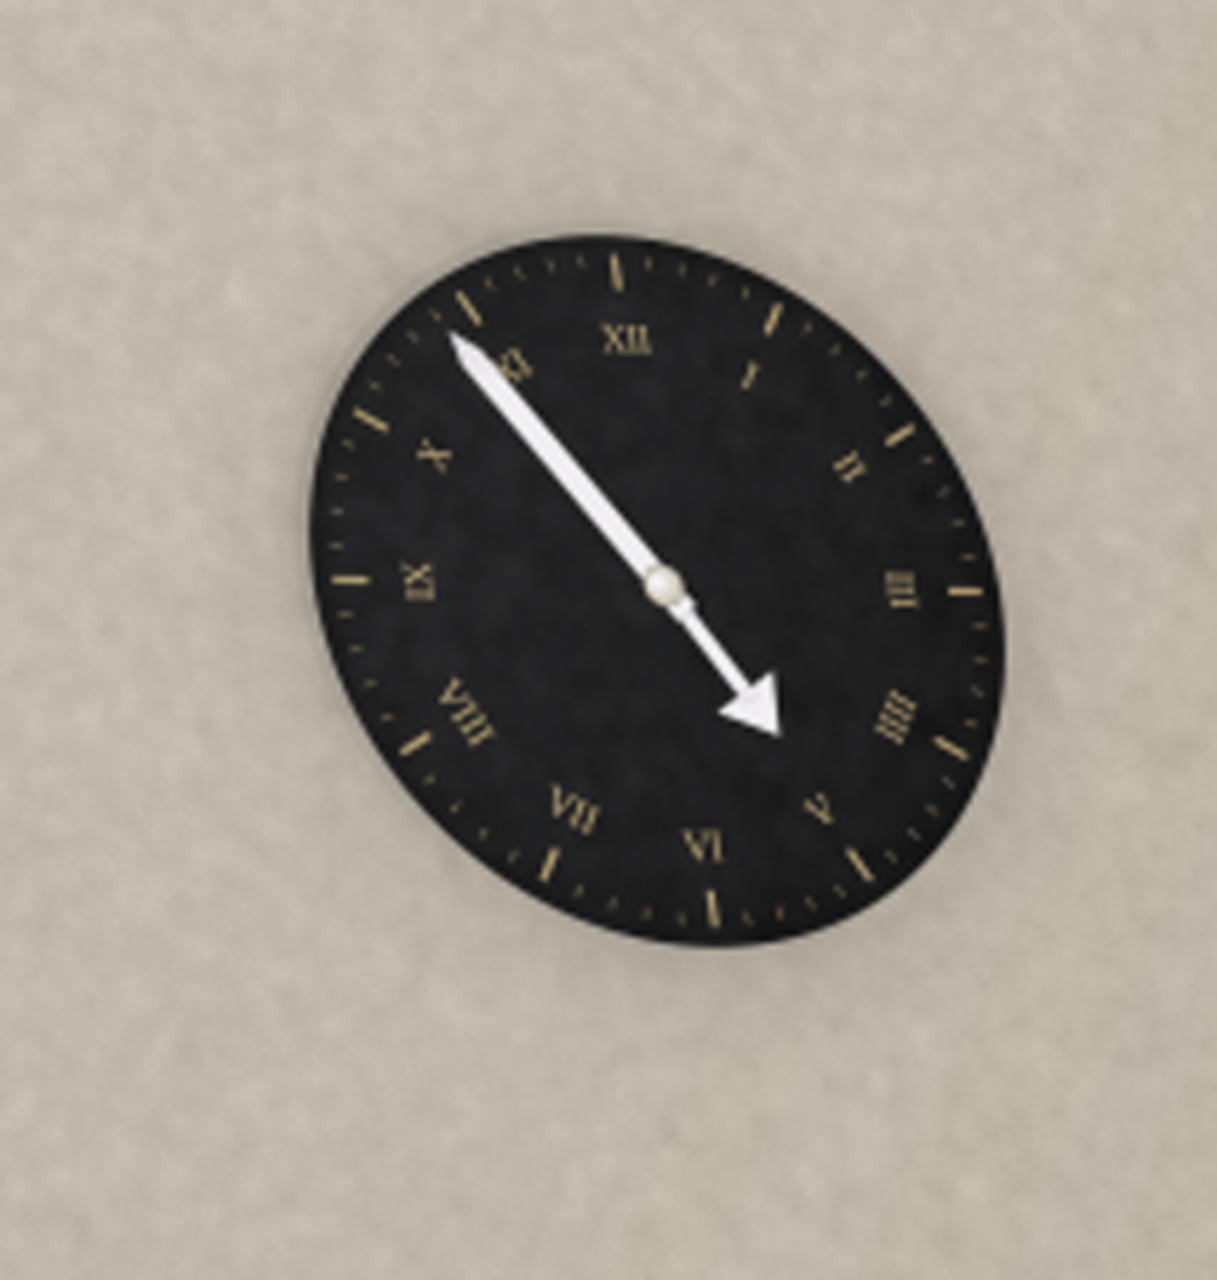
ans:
**4:54**
